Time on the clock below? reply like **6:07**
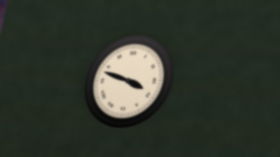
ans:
**3:48**
